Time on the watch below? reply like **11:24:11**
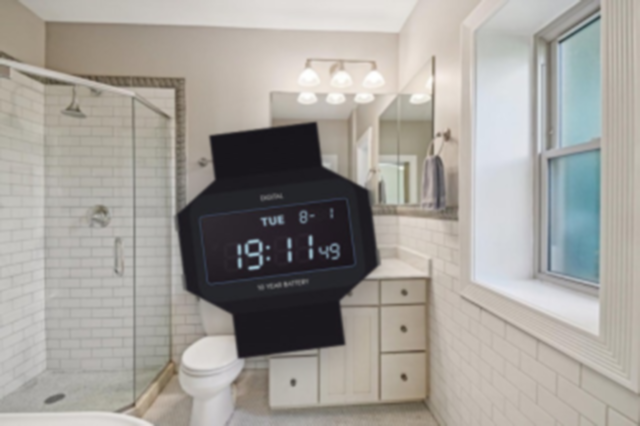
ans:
**19:11:49**
